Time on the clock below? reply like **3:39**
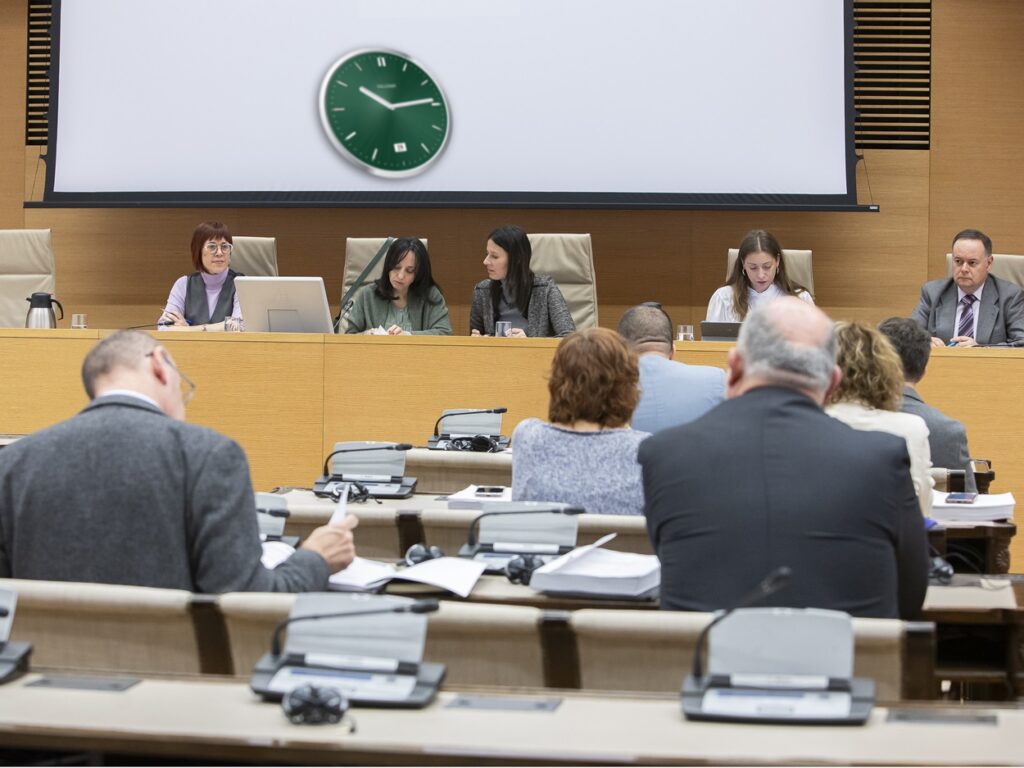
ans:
**10:14**
